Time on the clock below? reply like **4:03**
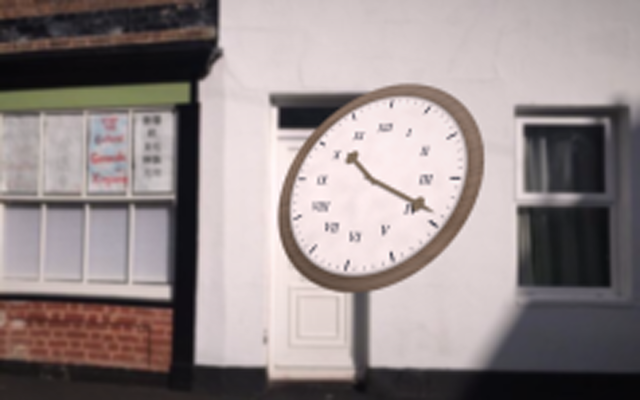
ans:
**10:19**
